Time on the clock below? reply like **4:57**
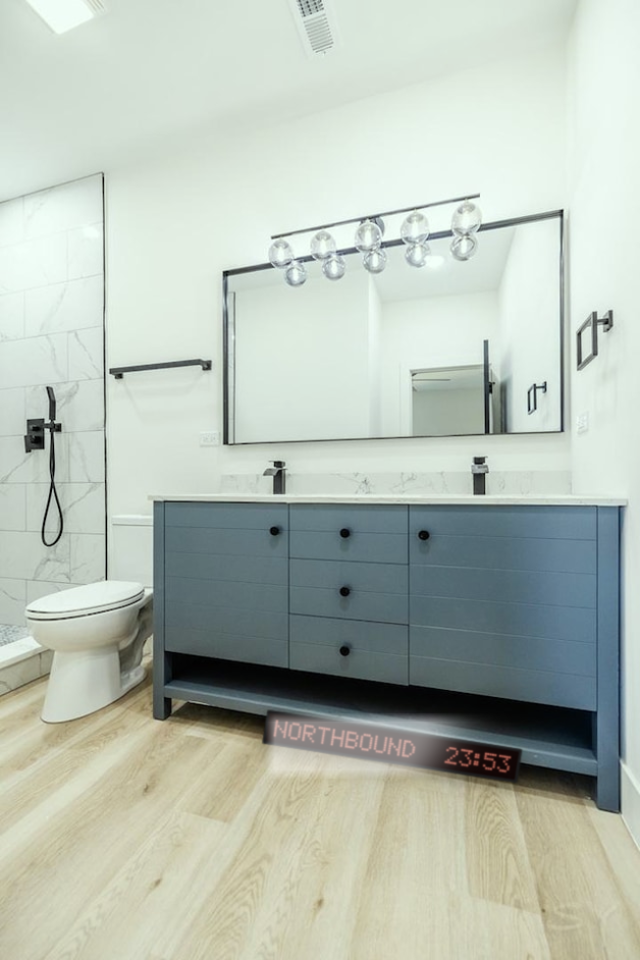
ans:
**23:53**
